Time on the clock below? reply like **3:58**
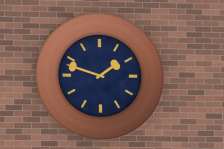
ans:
**1:48**
